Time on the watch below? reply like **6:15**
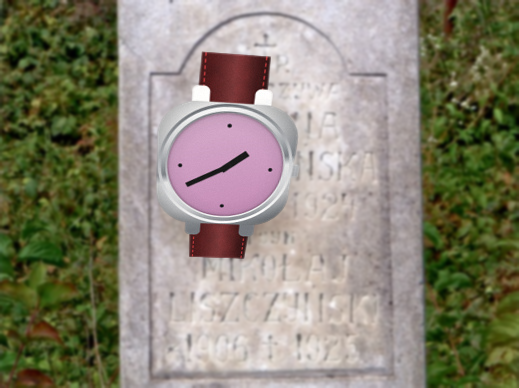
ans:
**1:40**
